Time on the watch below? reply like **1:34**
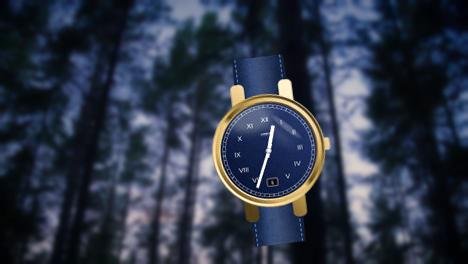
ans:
**12:34**
